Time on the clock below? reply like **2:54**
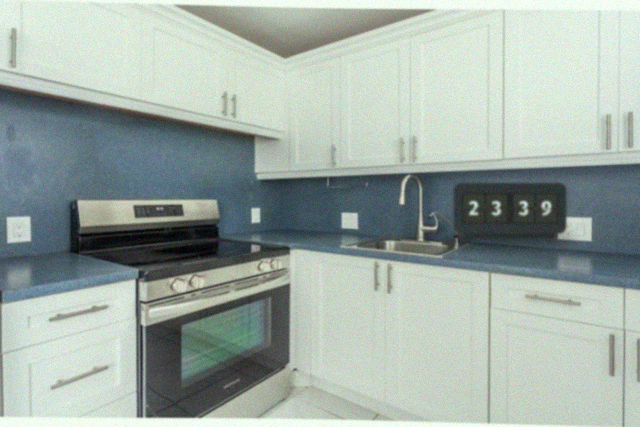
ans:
**23:39**
